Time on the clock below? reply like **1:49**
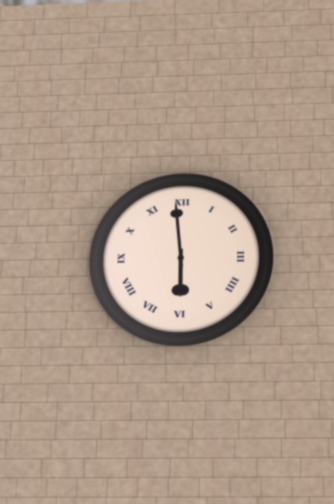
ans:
**5:59**
